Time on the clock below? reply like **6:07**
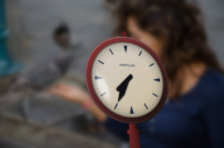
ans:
**7:35**
